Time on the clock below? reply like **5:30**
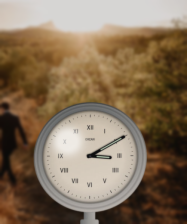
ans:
**3:10**
